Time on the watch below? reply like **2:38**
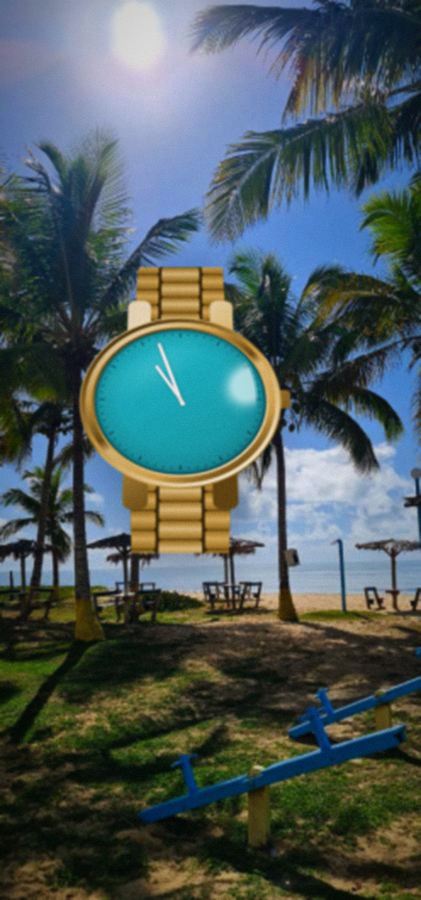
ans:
**10:57**
